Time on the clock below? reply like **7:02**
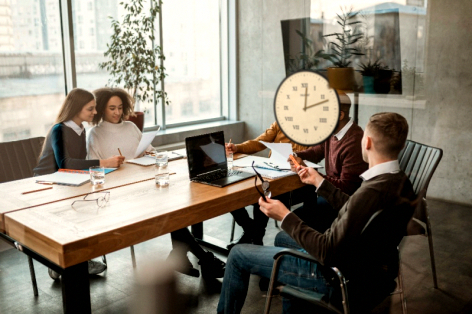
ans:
**12:12**
